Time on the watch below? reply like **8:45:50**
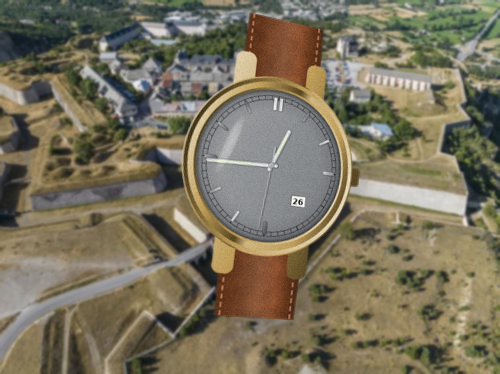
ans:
**12:44:31**
